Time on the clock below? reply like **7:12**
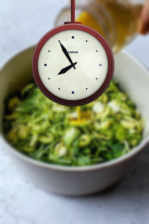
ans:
**7:55**
